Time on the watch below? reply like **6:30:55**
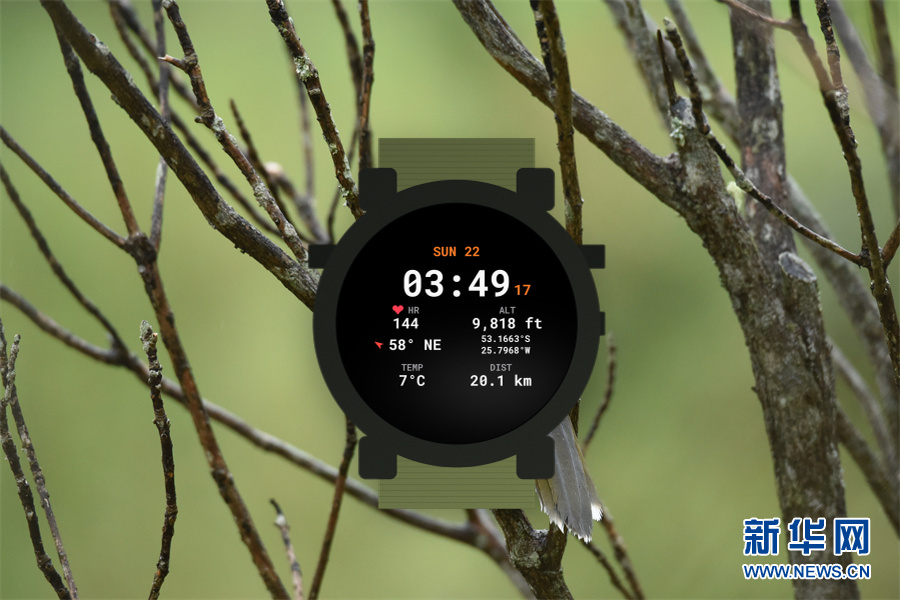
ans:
**3:49:17**
